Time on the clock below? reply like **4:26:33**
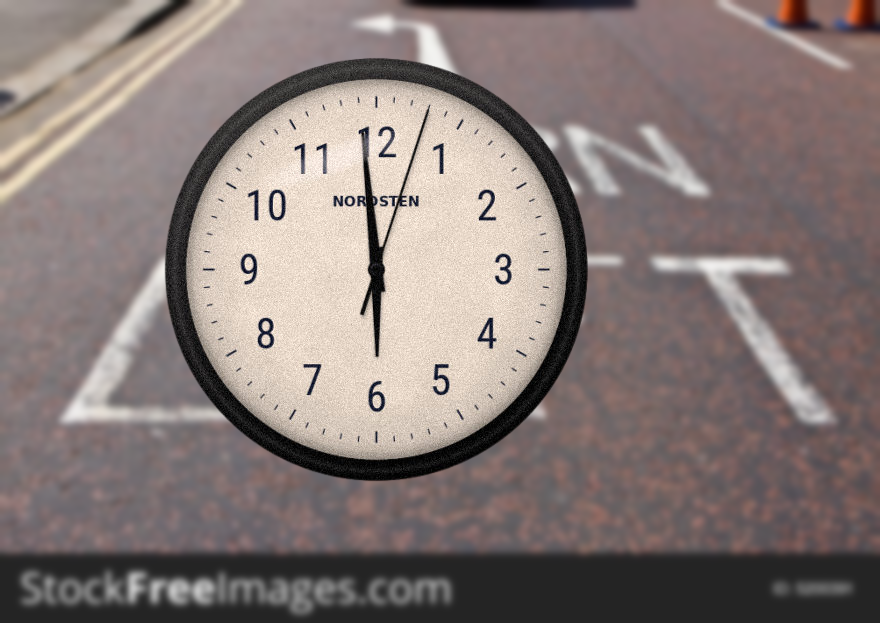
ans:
**5:59:03**
